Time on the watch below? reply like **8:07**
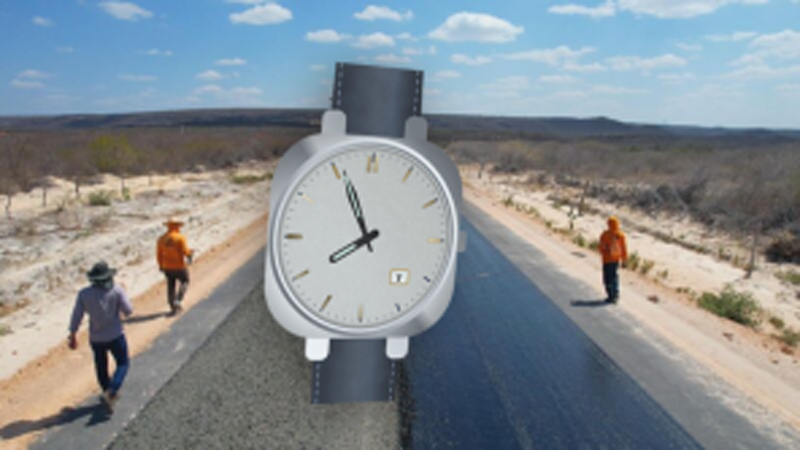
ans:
**7:56**
